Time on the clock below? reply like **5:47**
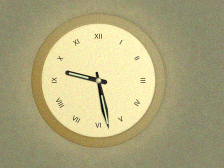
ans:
**9:28**
